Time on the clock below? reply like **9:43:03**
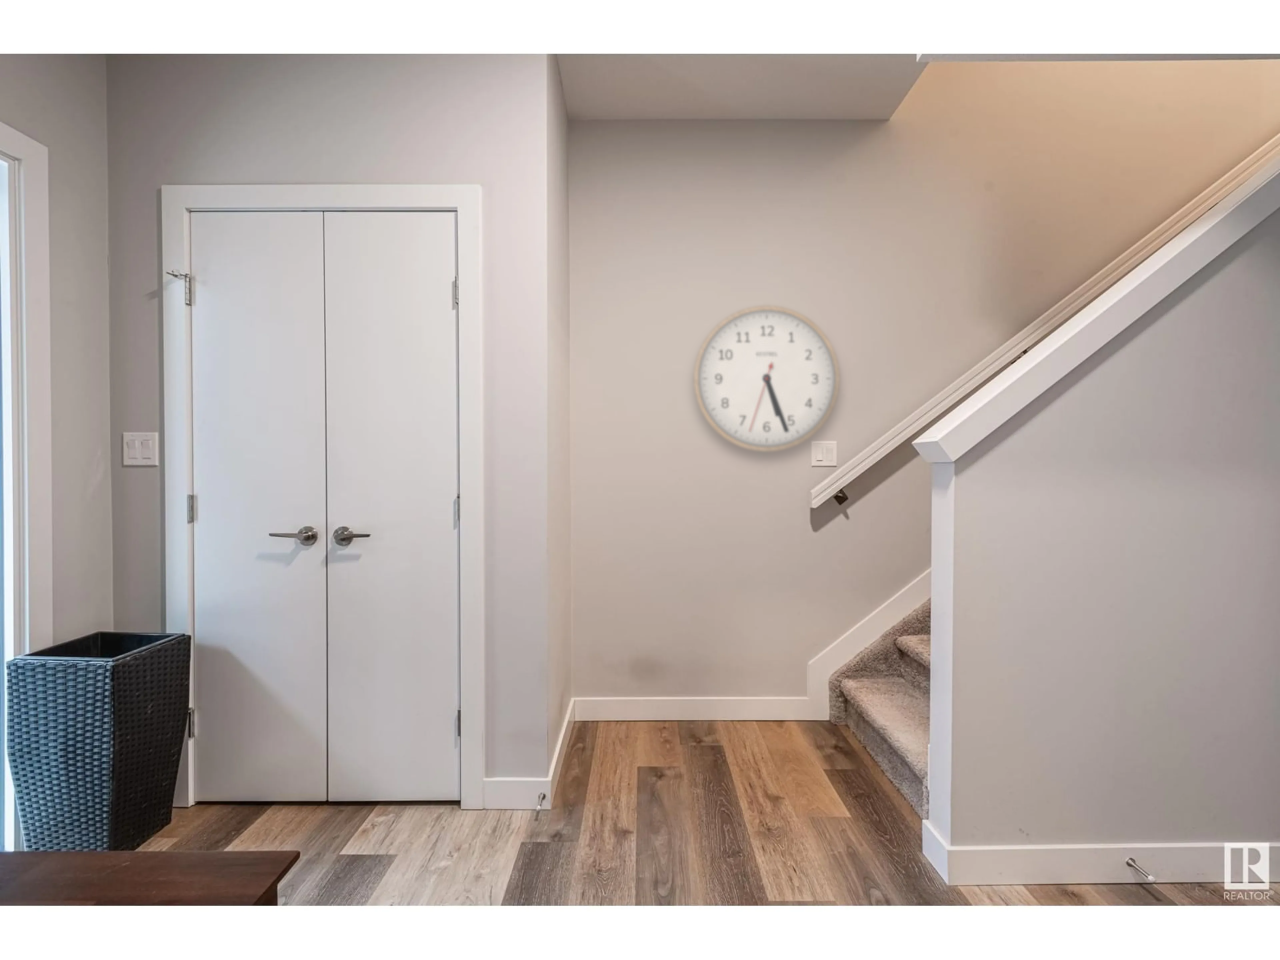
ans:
**5:26:33**
